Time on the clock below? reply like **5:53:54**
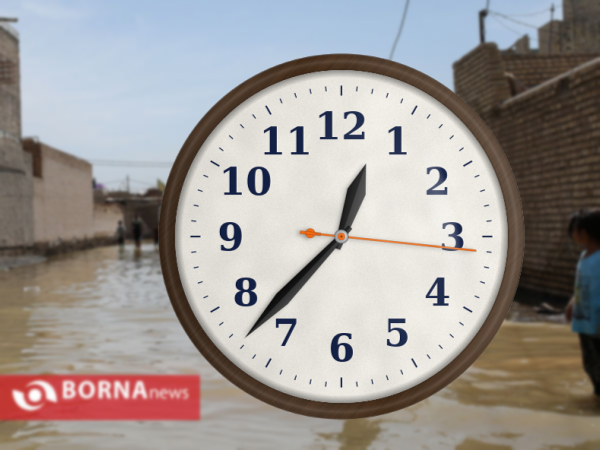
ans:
**12:37:16**
